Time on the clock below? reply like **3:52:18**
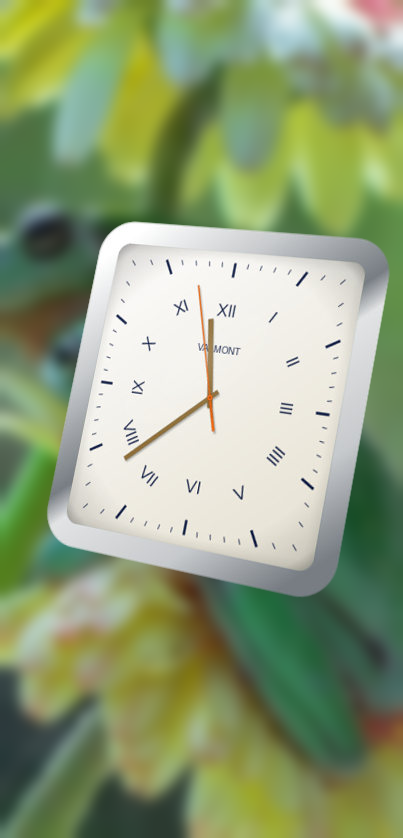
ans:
**11:37:57**
